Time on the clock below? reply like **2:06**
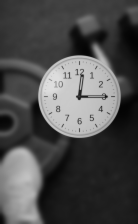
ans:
**12:15**
